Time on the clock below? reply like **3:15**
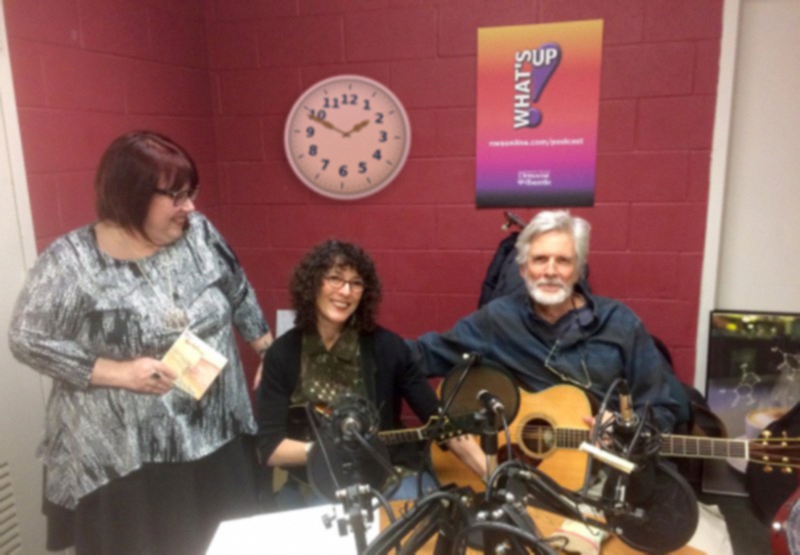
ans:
**1:49**
